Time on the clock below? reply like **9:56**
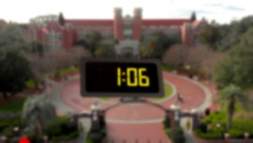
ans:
**1:06**
